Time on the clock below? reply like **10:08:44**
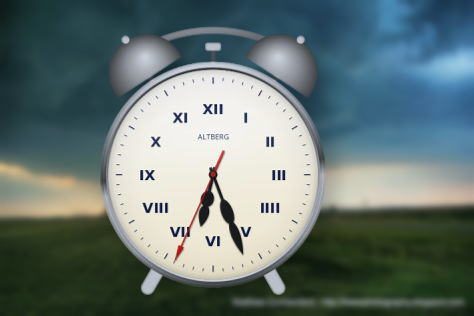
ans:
**6:26:34**
